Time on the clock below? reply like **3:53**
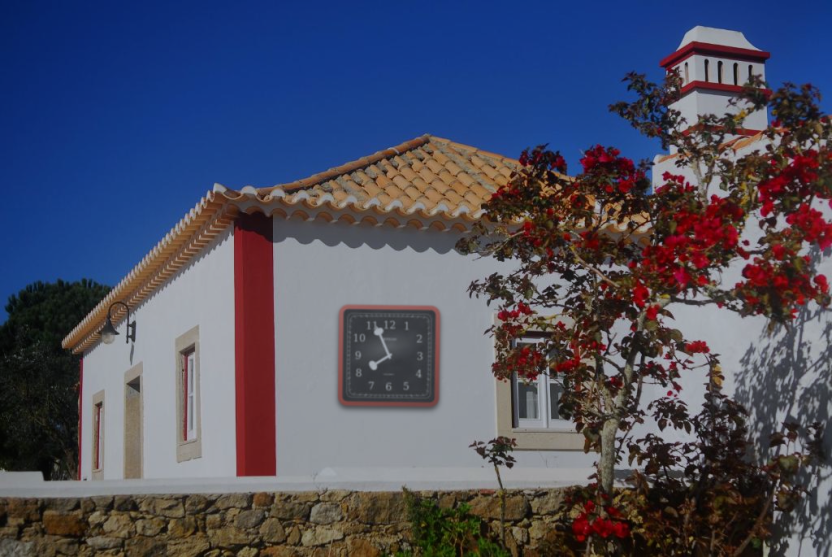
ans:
**7:56**
